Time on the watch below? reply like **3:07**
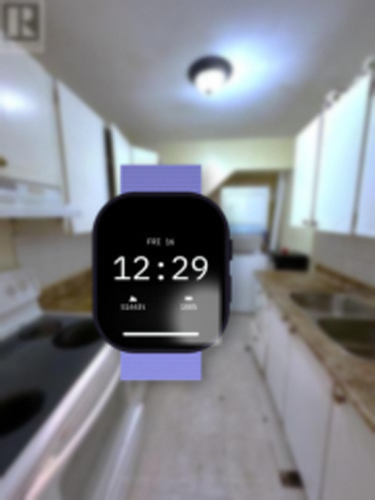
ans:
**12:29**
